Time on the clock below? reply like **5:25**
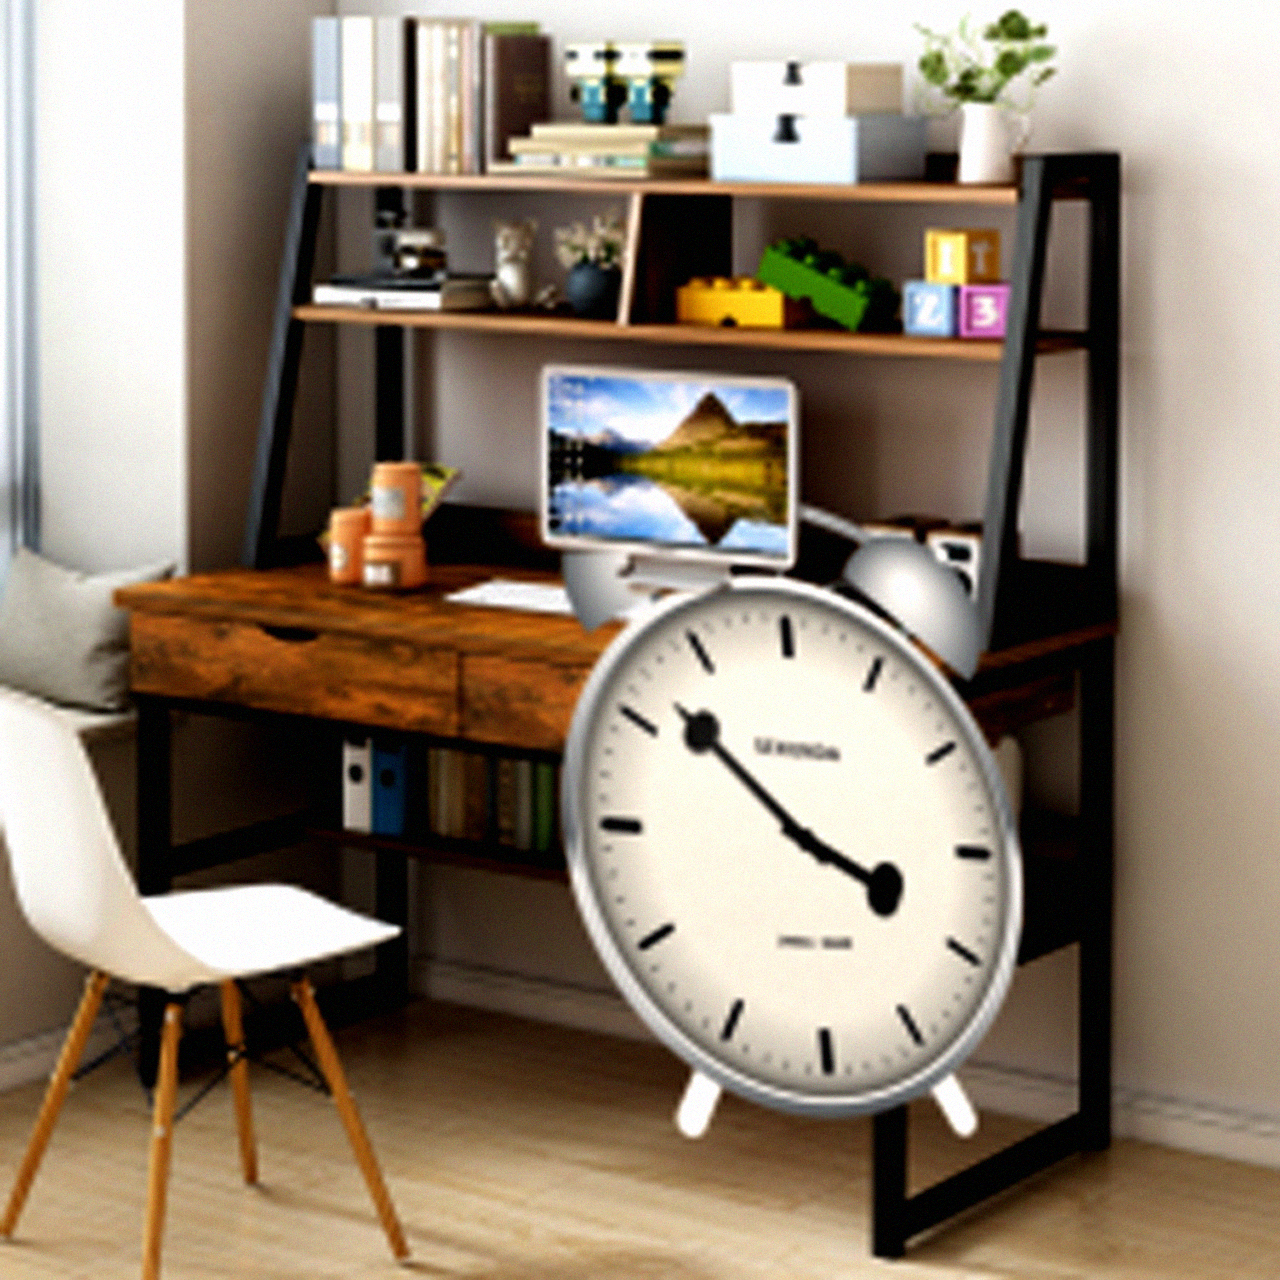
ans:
**3:52**
